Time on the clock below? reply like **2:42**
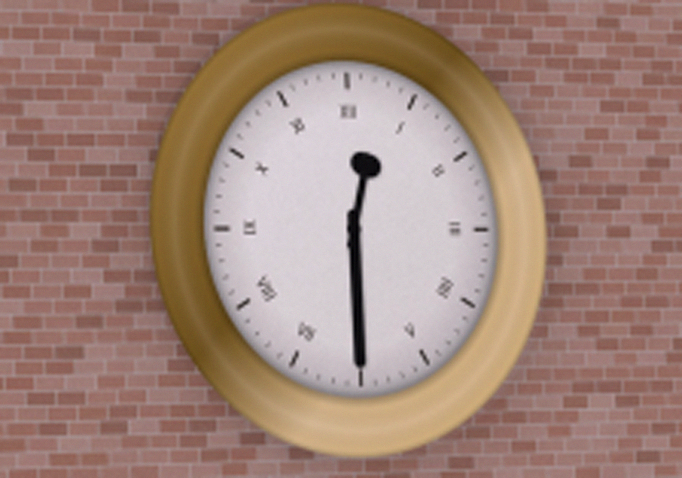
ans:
**12:30**
